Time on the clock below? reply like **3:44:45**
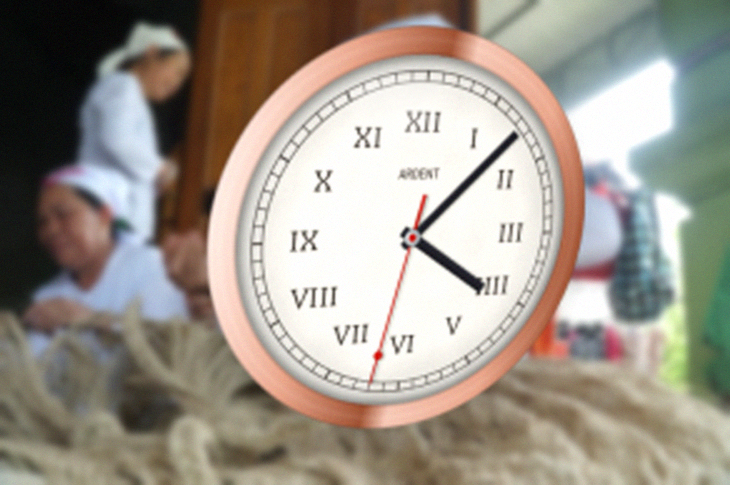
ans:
**4:07:32**
